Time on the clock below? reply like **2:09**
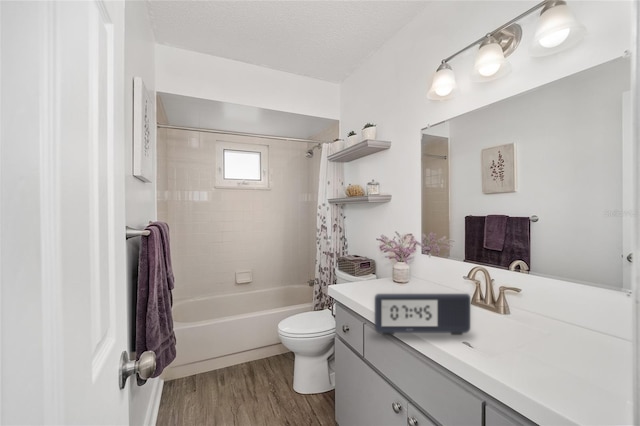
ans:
**7:45**
